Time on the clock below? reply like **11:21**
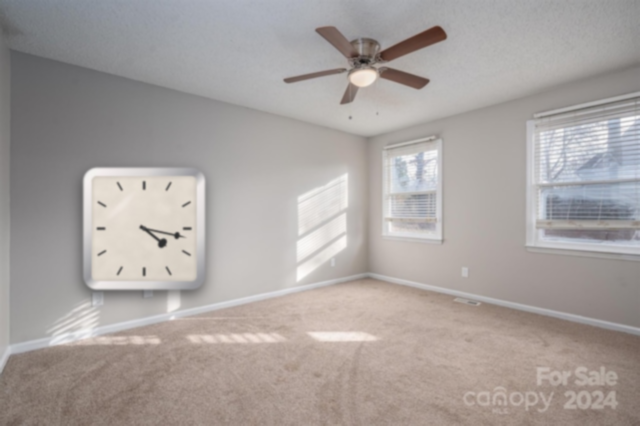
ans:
**4:17**
